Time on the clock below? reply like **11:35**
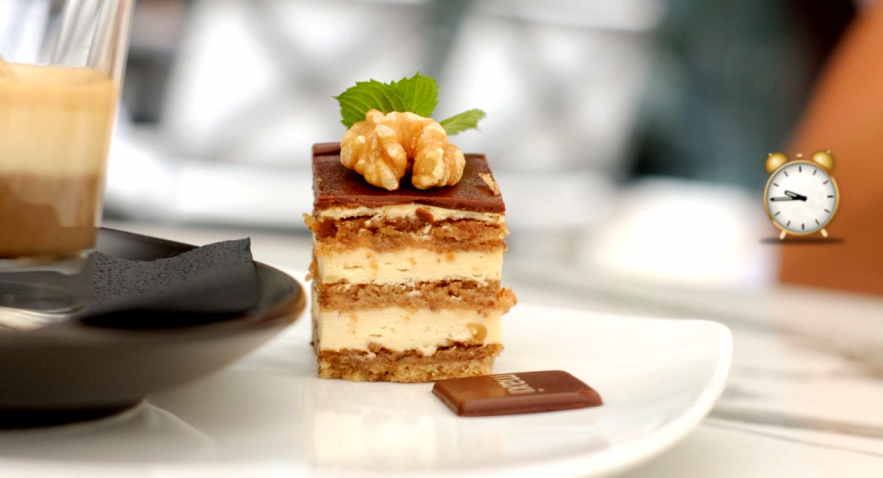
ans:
**9:45**
